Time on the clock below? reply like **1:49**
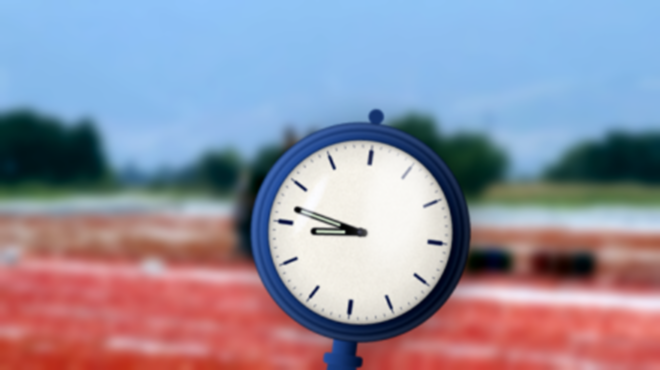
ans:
**8:47**
